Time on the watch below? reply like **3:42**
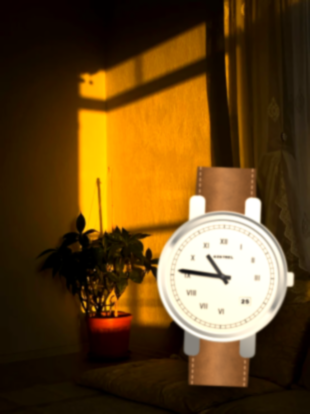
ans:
**10:46**
